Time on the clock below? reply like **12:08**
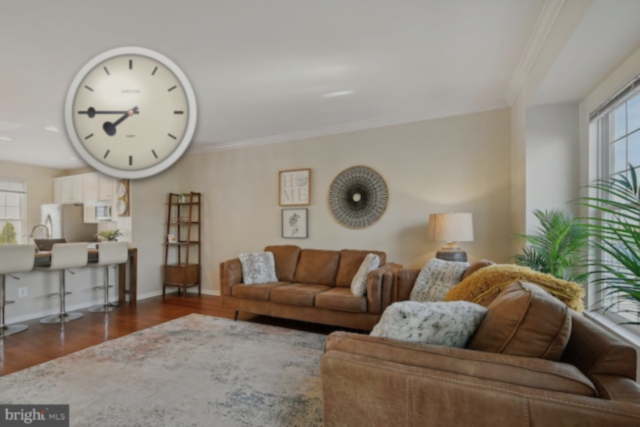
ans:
**7:45**
